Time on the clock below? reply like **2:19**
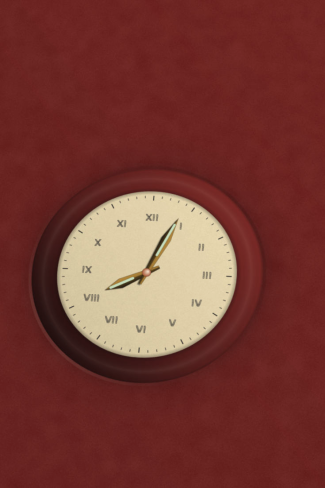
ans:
**8:04**
